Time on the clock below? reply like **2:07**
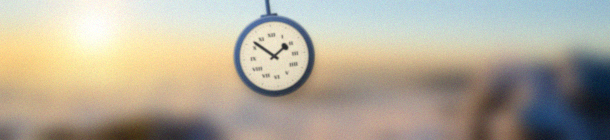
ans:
**1:52**
